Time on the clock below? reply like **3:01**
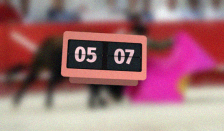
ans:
**5:07**
